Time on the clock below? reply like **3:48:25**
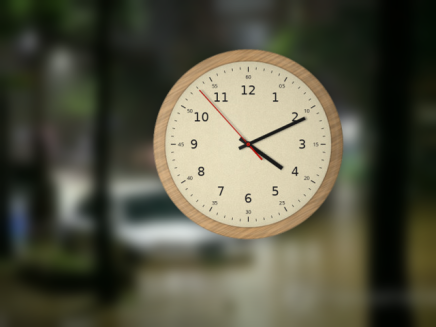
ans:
**4:10:53**
